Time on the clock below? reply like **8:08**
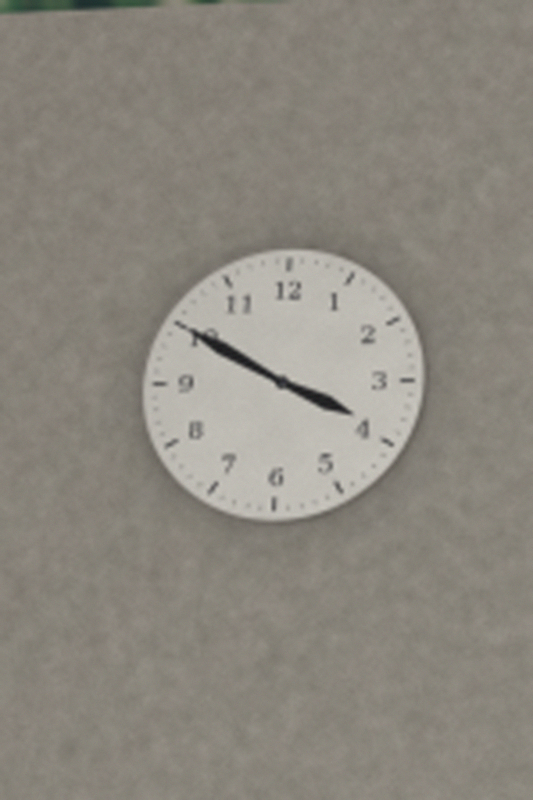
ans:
**3:50**
